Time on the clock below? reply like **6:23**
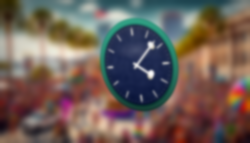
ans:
**4:08**
